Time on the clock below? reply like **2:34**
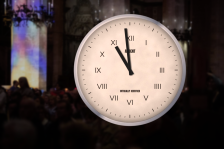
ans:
**10:59**
